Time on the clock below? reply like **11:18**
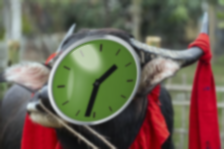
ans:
**1:32**
